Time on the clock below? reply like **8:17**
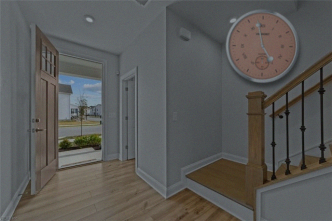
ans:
**4:58**
